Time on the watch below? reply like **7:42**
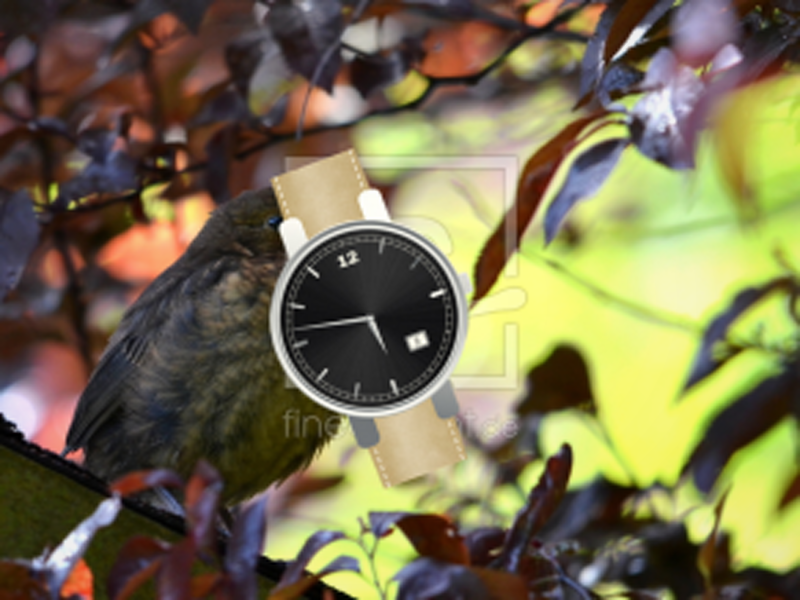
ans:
**5:47**
